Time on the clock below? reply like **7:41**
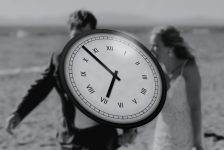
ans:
**6:53**
